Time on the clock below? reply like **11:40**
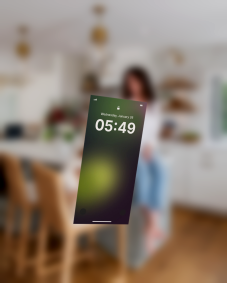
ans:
**5:49**
